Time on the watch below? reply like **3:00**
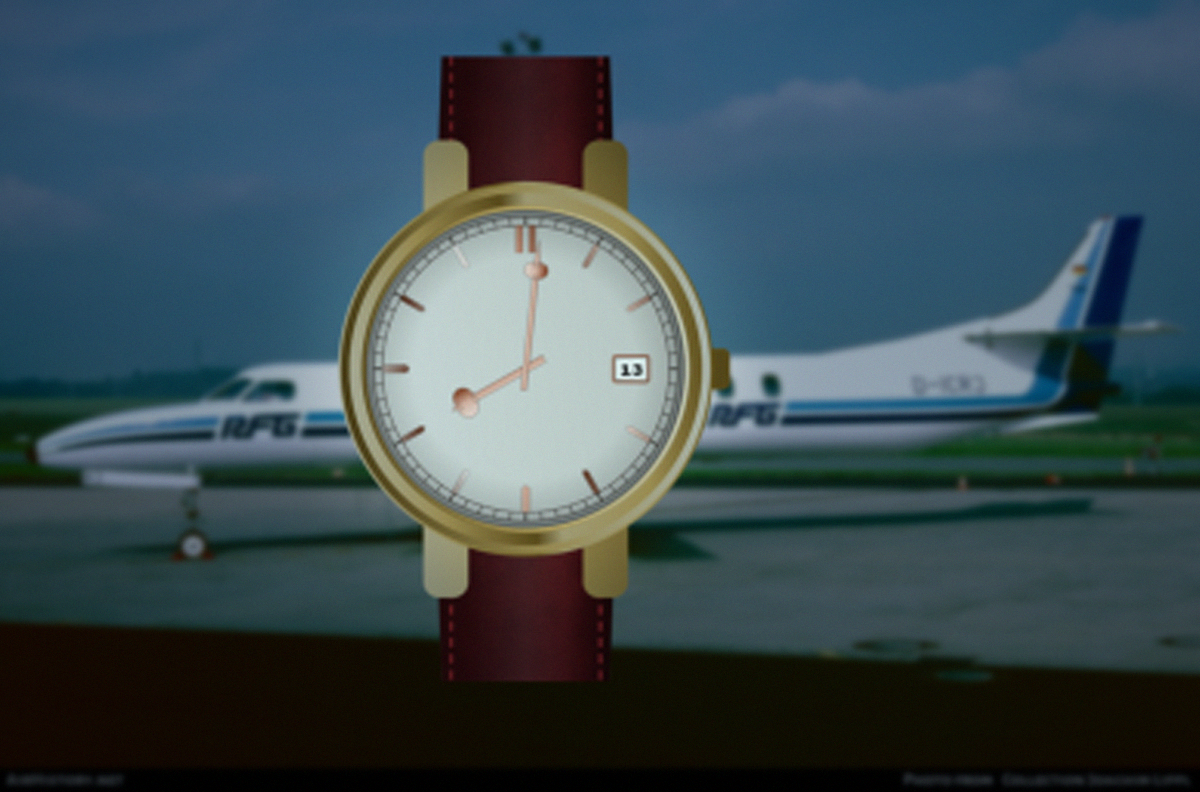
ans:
**8:01**
